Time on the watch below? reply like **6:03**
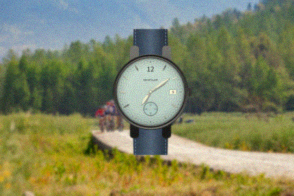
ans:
**7:09**
